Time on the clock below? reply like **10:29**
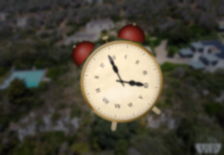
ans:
**3:59**
